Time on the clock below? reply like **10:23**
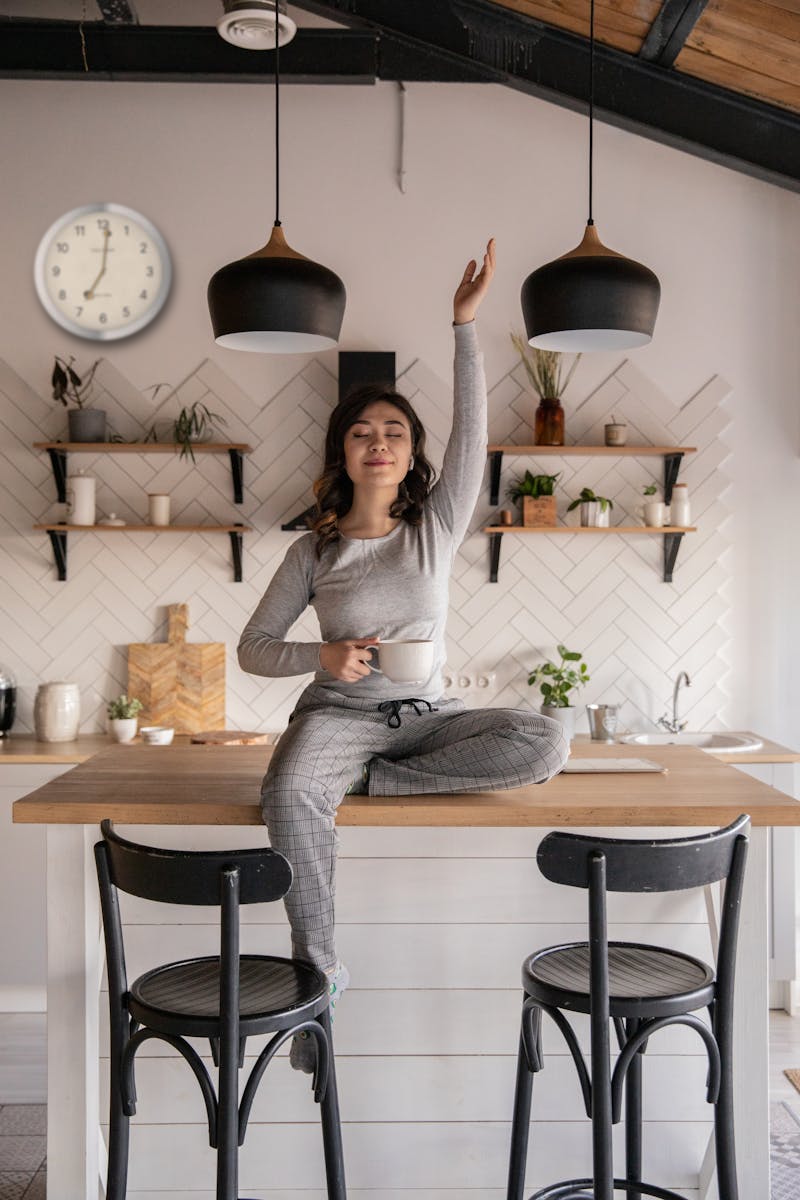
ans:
**7:01**
